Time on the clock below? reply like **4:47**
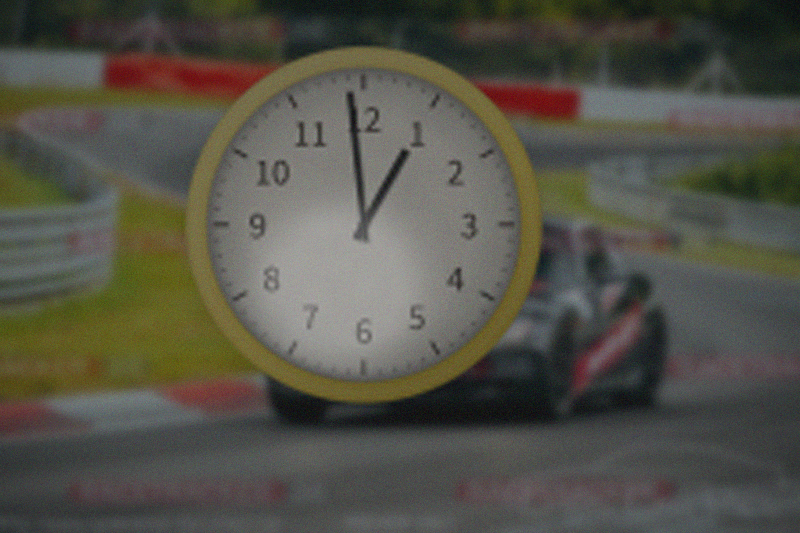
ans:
**12:59**
